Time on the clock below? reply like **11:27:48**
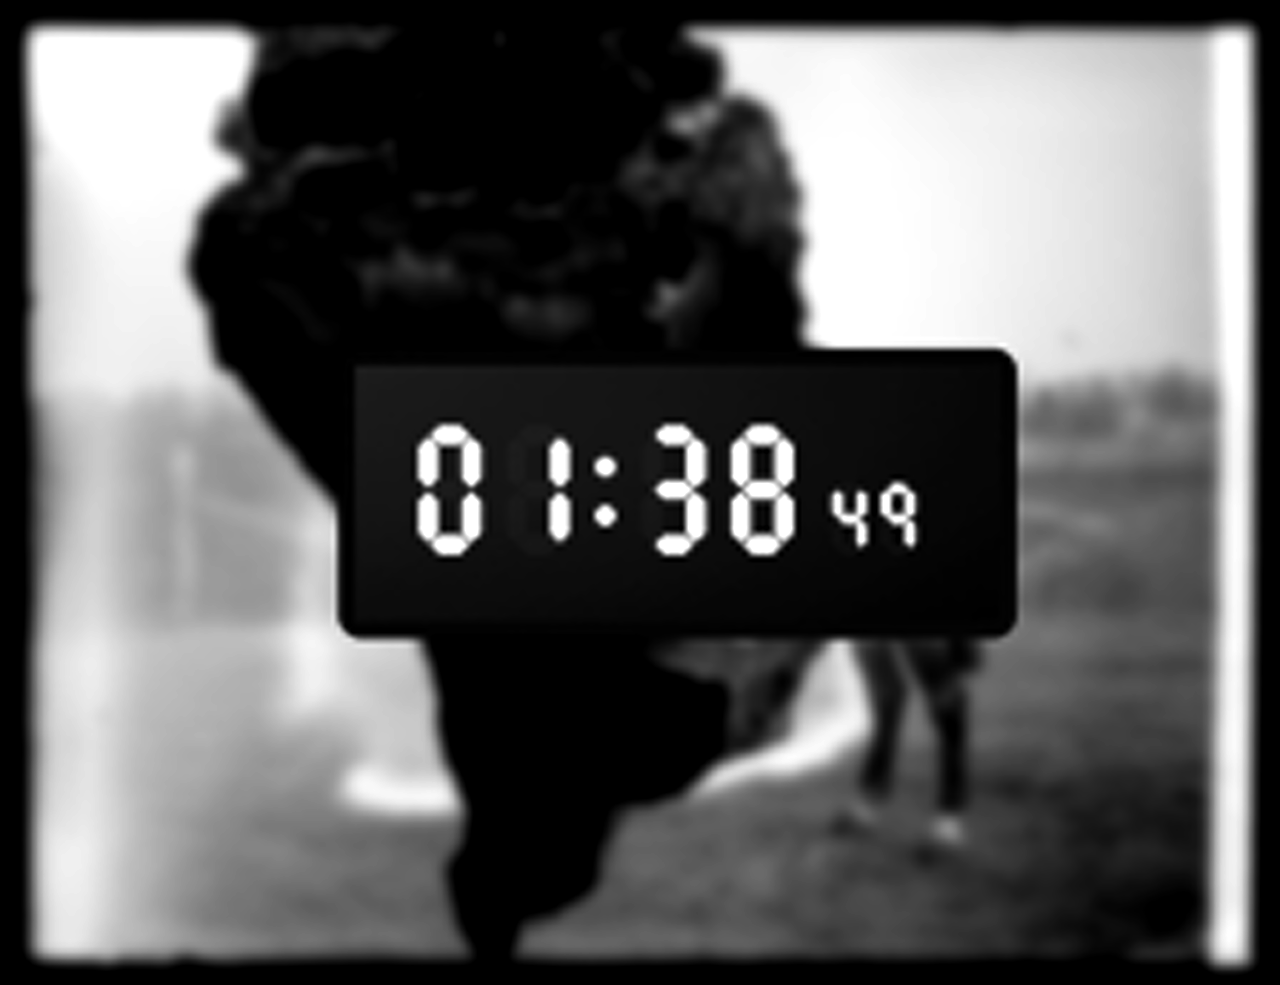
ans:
**1:38:49**
